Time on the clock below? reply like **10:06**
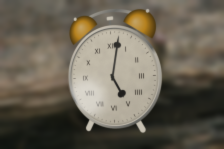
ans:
**5:02**
